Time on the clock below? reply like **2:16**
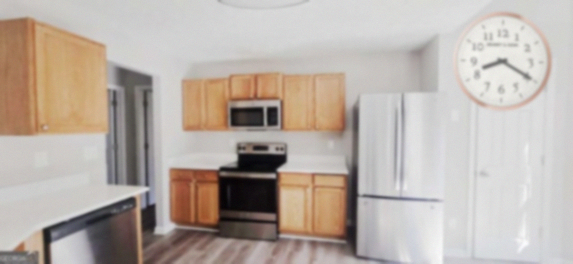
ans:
**8:20**
